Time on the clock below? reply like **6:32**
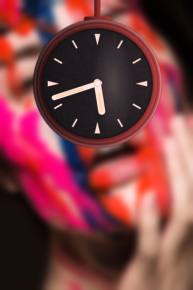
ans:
**5:42**
